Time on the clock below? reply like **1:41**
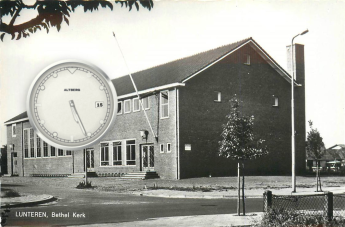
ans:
**5:26**
